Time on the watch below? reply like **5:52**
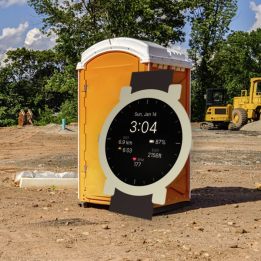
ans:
**3:04**
